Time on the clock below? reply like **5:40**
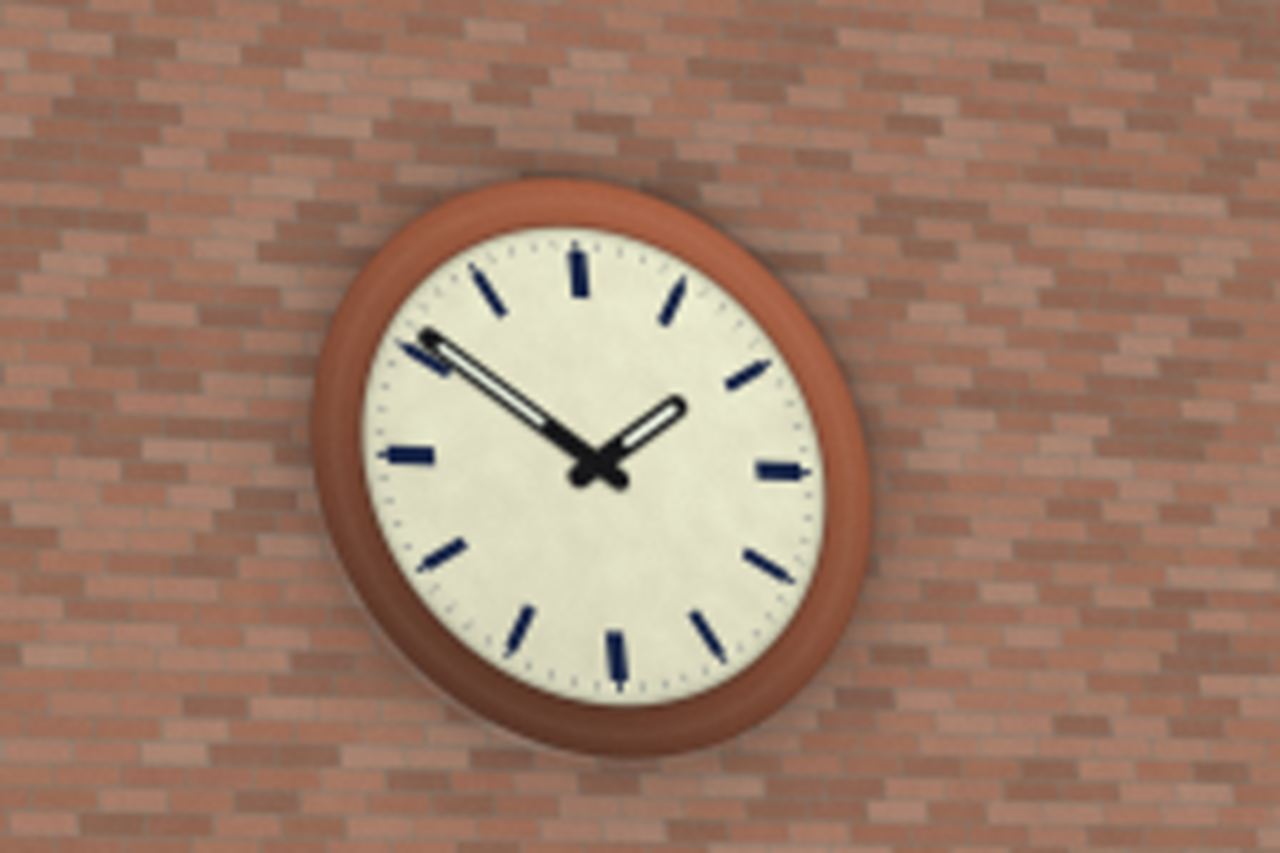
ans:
**1:51**
